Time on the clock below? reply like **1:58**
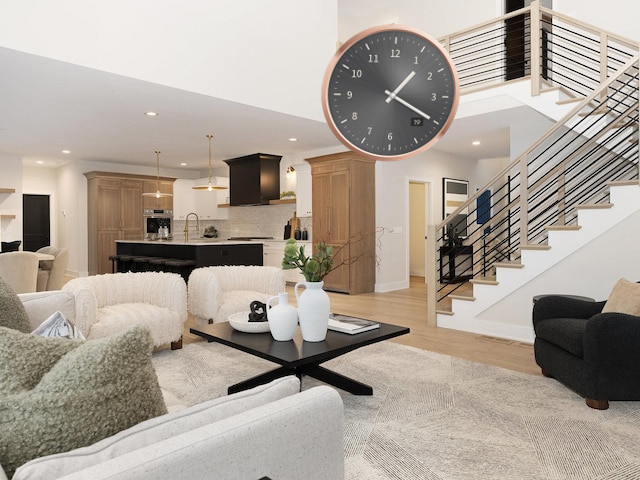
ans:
**1:20**
